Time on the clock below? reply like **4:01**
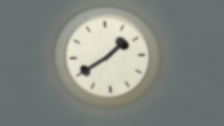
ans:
**1:40**
